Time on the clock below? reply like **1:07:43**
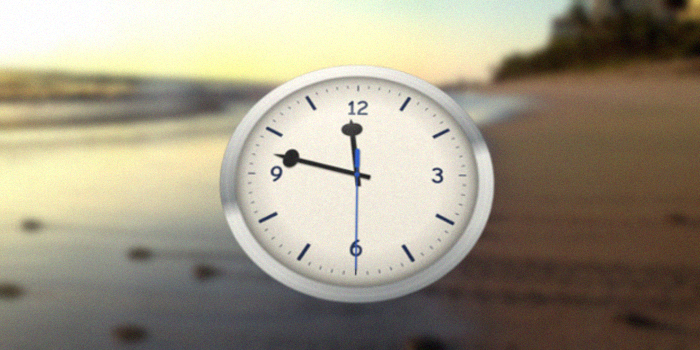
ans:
**11:47:30**
